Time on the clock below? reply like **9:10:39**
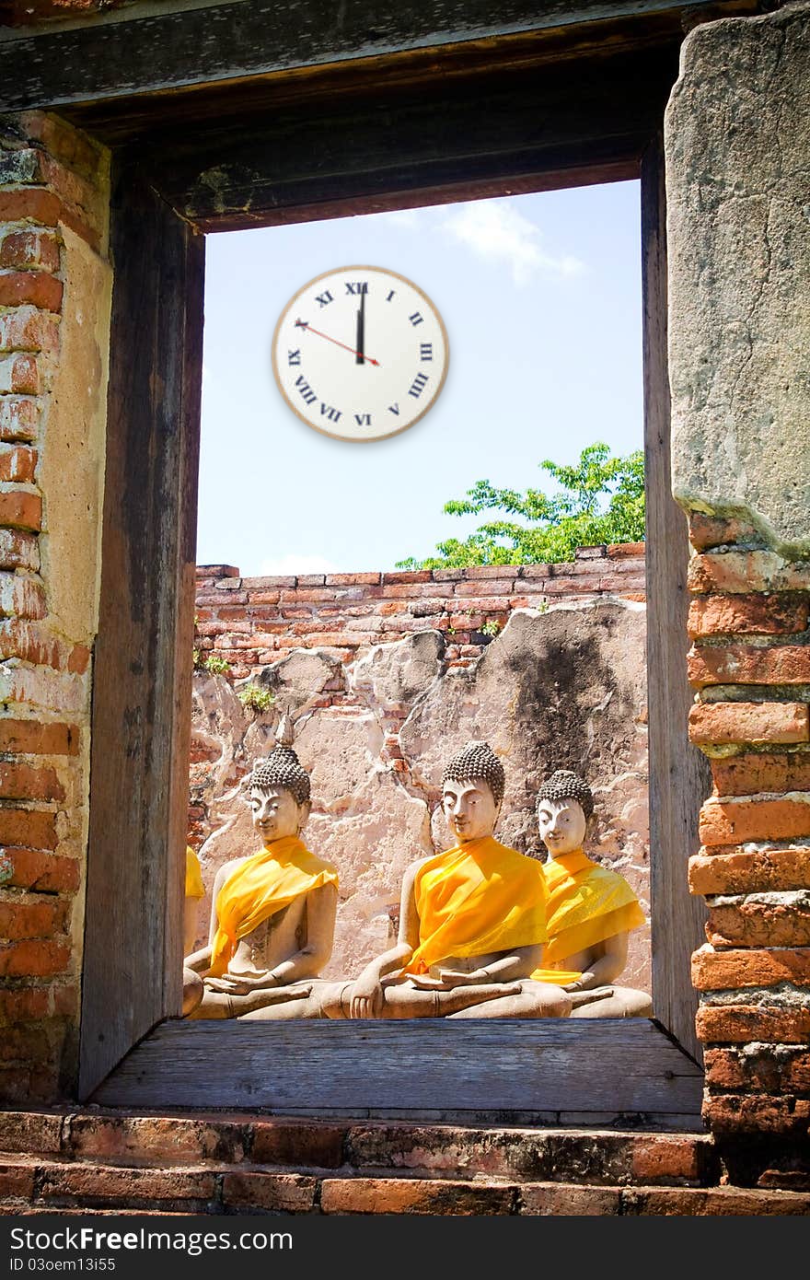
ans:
**12:00:50**
